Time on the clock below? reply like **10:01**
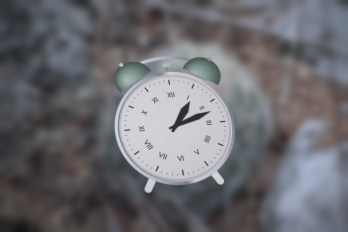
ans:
**1:12**
